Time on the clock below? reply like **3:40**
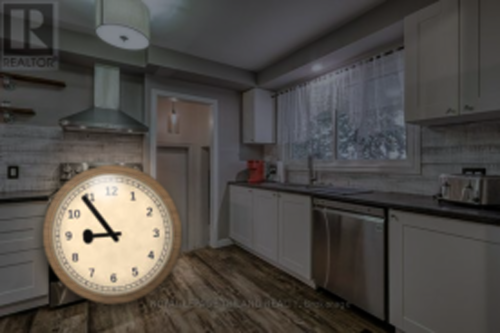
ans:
**8:54**
